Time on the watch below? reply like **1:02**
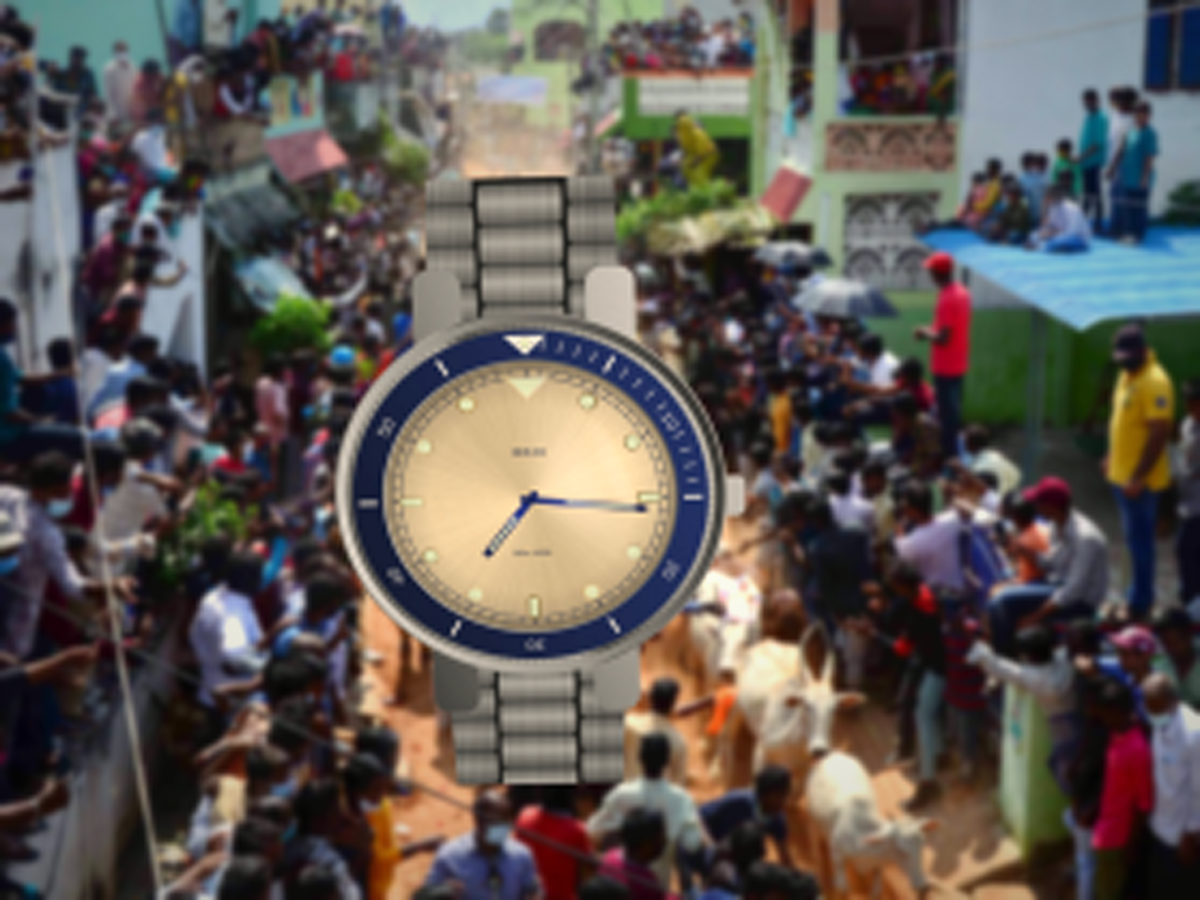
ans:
**7:16**
